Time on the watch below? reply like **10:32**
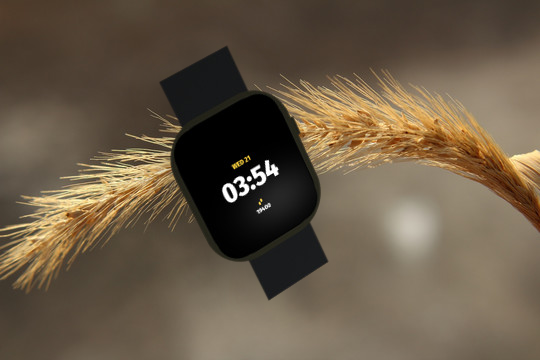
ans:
**3:54**
